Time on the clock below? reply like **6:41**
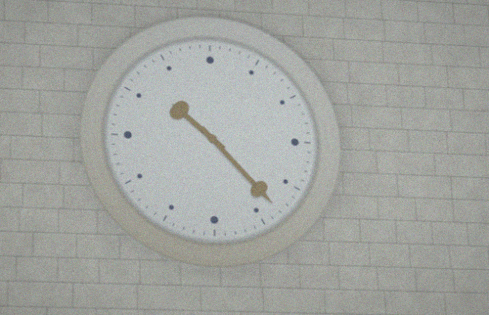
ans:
**10:23**
